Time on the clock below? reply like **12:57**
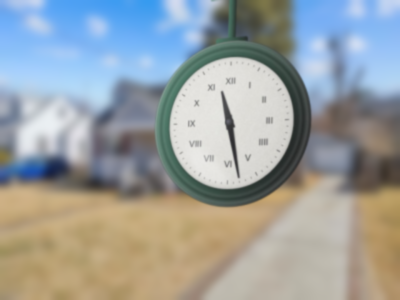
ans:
**11:28**
